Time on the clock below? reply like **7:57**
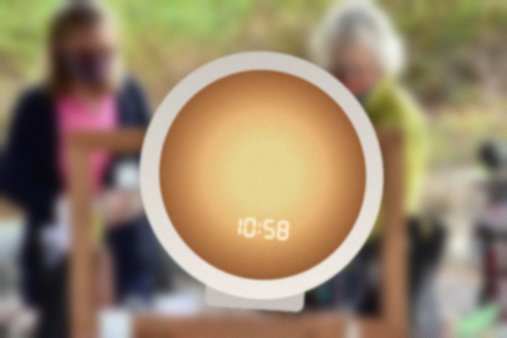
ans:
**10:58**
